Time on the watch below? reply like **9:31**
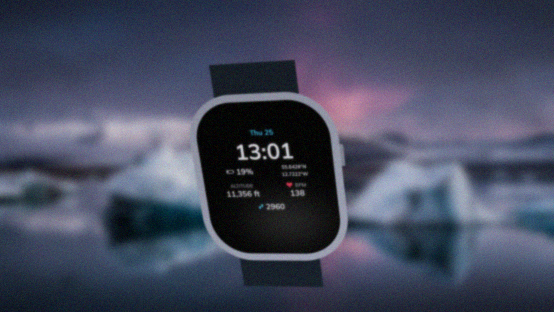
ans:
**13:01**
